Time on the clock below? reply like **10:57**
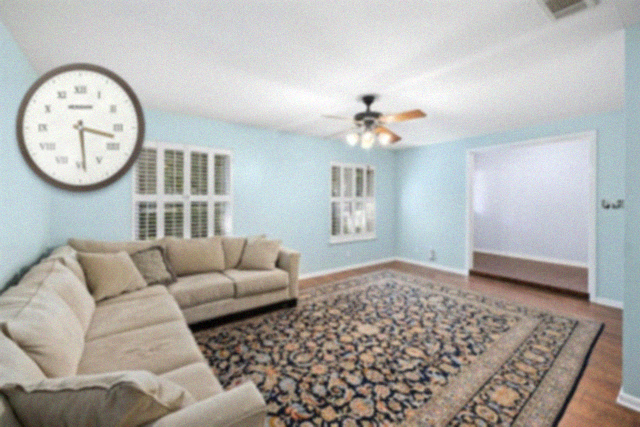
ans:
**3:29**
